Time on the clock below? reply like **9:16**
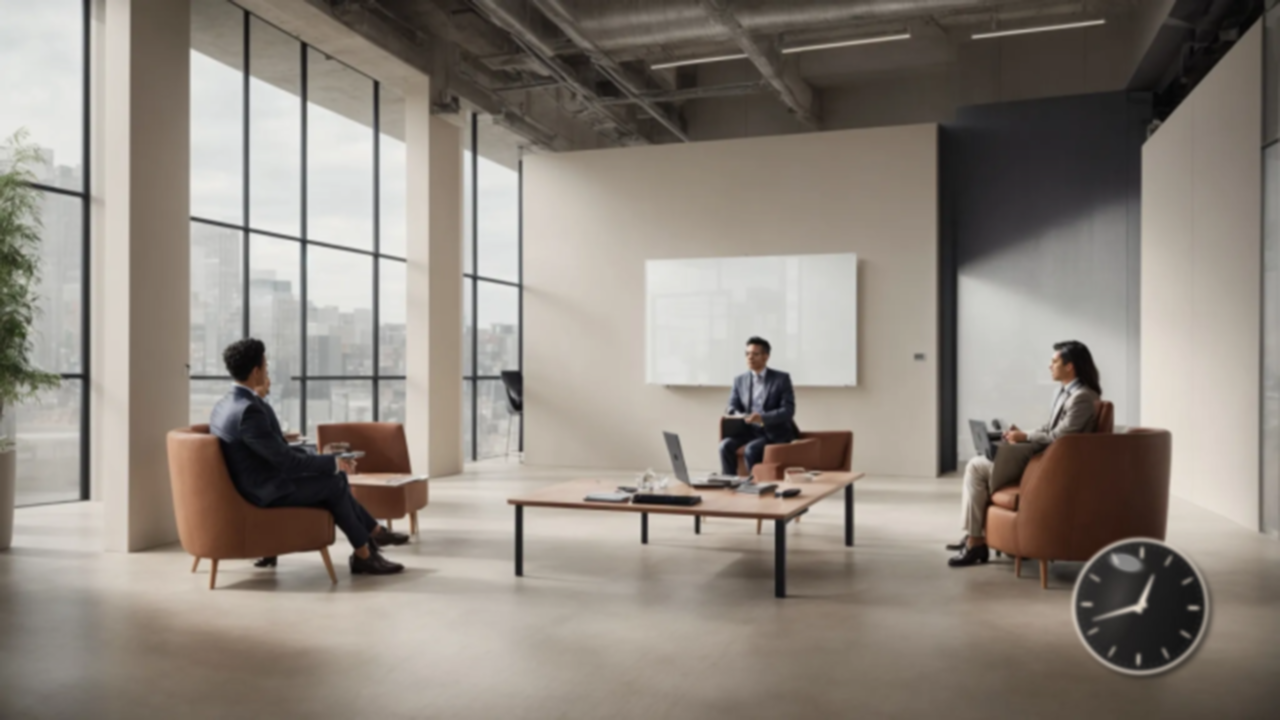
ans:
**12:42**
